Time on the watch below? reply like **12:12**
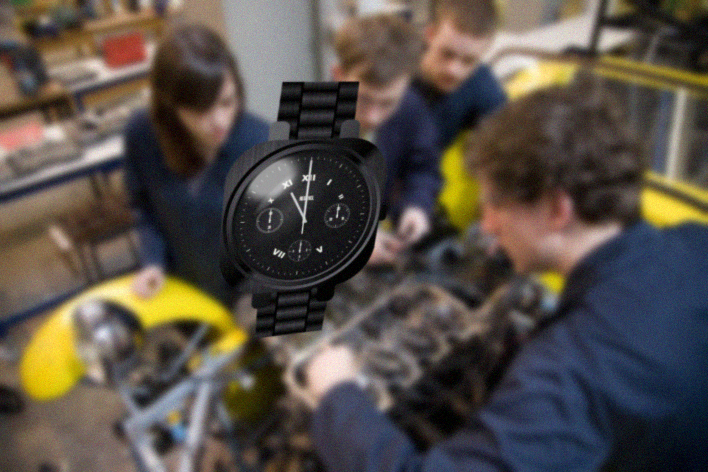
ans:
**11:00**
